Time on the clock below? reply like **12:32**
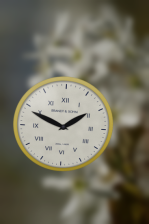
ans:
**1:49**
